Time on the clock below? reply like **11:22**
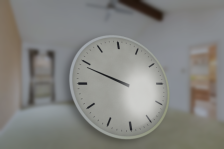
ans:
**9:49**
